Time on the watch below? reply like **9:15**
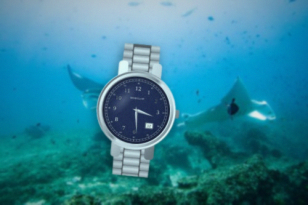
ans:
**3:29**
